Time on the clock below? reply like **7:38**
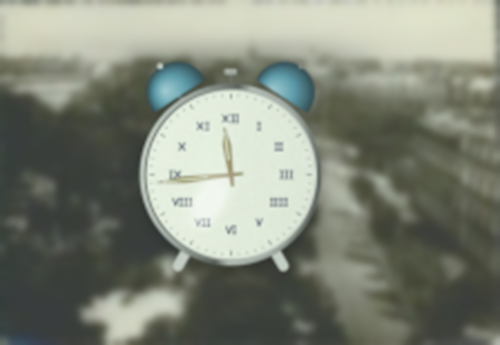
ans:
**11:44**
